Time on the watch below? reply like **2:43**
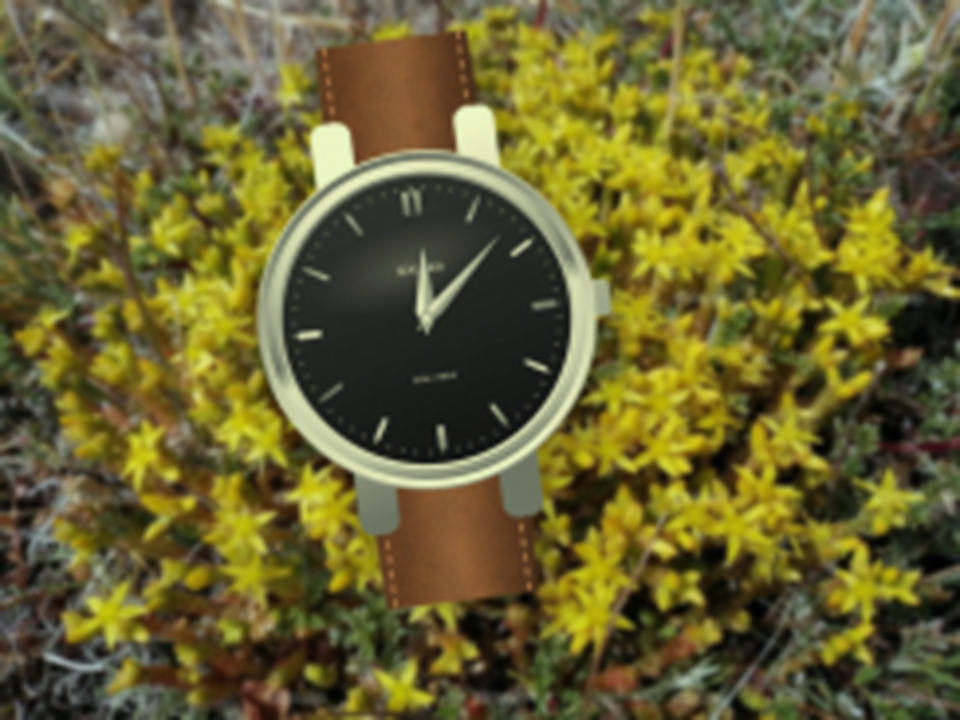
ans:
**12:08**
